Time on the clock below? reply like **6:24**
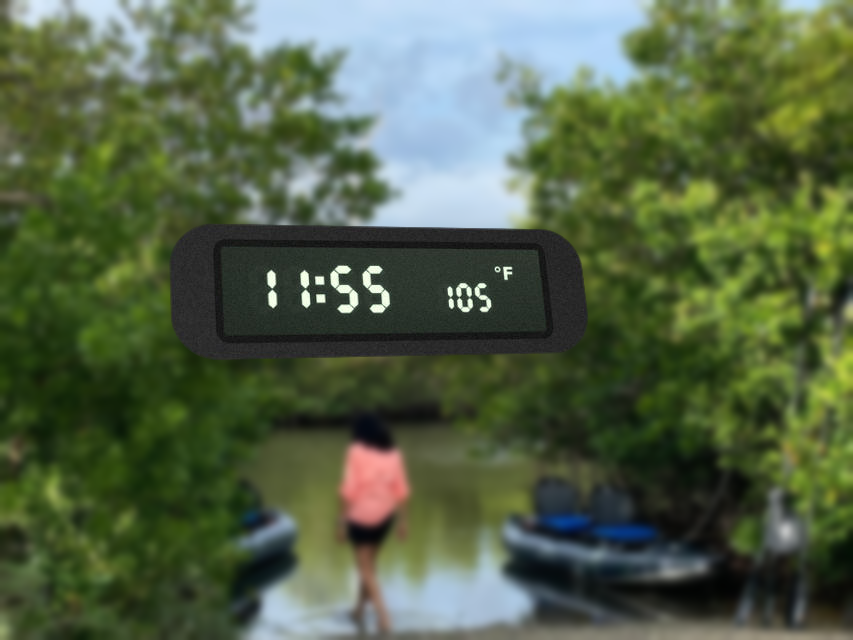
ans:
**11:55**
